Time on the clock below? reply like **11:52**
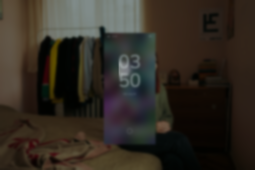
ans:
**3:50**
